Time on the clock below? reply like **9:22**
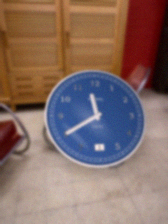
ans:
**11:40**
